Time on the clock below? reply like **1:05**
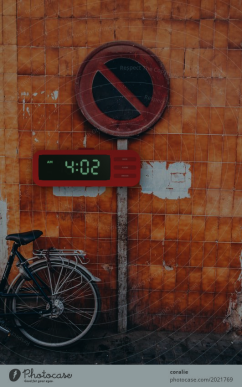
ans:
**4:02**
